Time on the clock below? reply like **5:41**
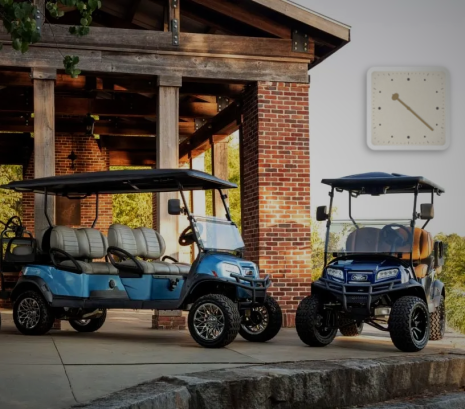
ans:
**10:22**
